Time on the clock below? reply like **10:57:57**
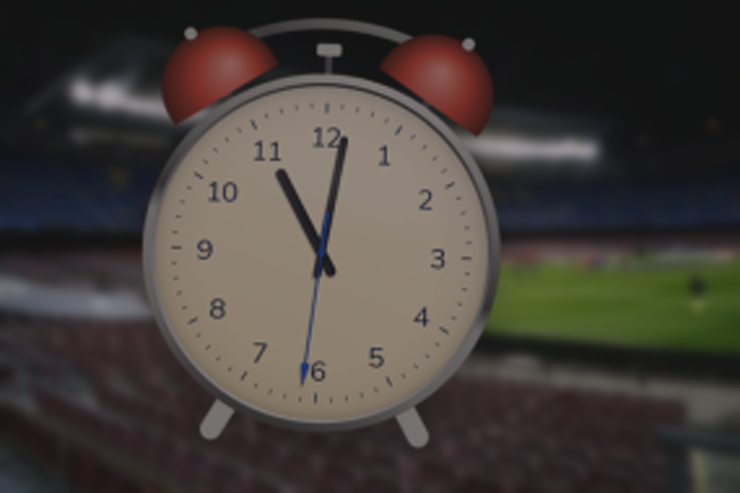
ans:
**11:01:31**
